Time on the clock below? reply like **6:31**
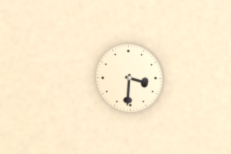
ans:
**3:31**
